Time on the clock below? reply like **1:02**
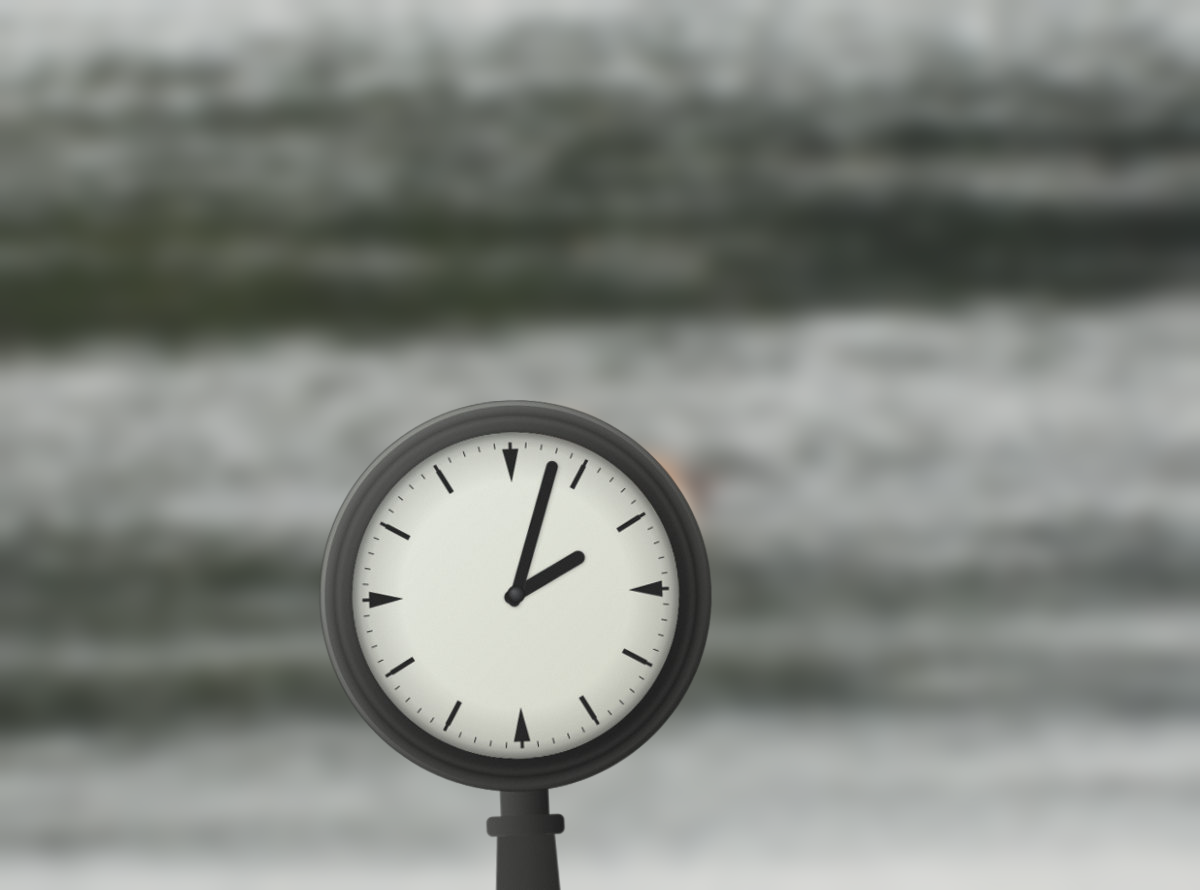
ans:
**2:03**
